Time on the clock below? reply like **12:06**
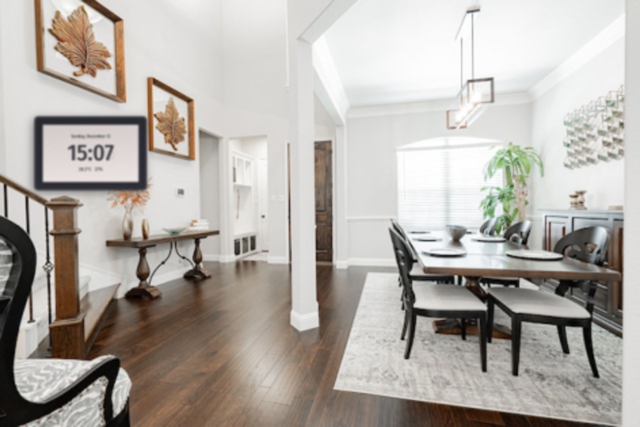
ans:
**15:07**
